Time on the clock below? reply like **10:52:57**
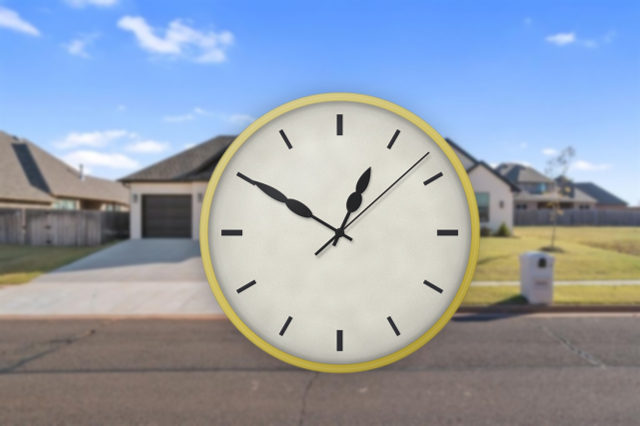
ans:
**12:50:08**
